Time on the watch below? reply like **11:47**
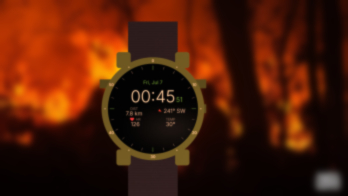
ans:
**0:45**
